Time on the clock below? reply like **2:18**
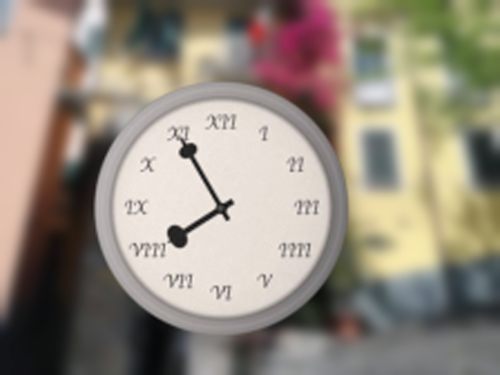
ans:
**7:55**
